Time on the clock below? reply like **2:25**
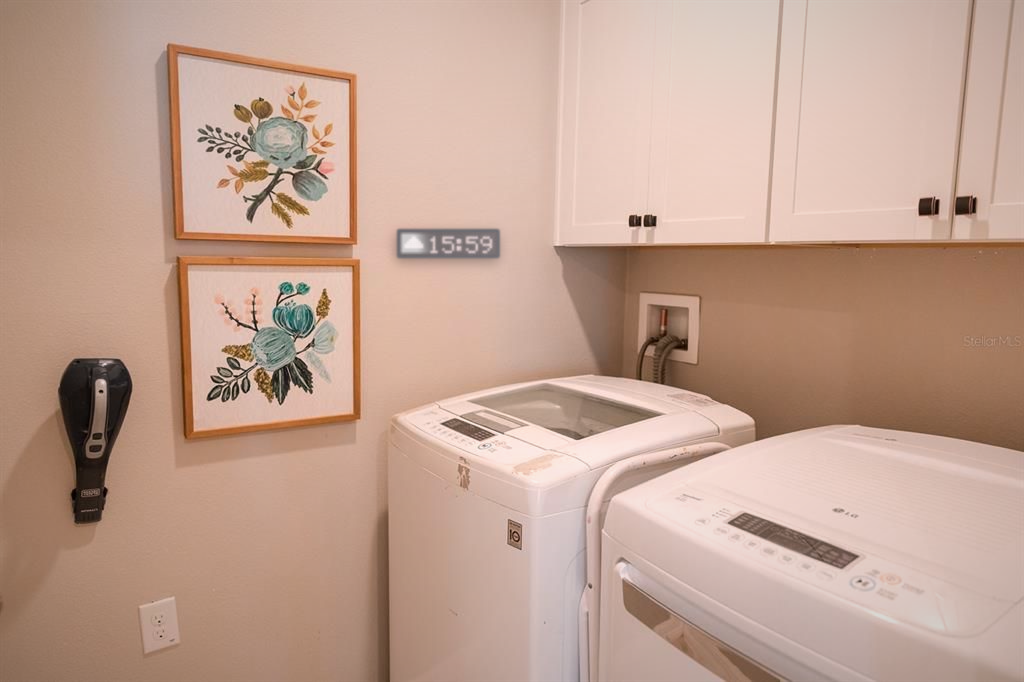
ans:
**15:59**
